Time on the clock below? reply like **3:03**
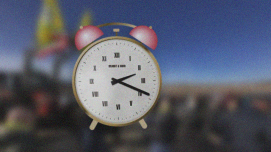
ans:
**2:19**
